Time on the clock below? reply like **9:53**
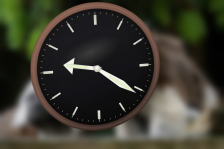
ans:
**9:21**
